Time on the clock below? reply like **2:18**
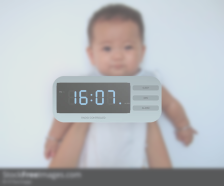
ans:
**16:07**
